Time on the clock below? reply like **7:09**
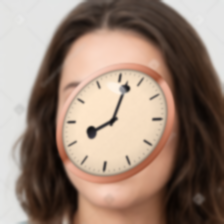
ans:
**8:02**
